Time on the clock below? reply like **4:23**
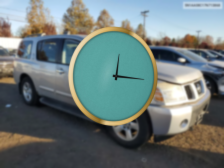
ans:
**12:16**
